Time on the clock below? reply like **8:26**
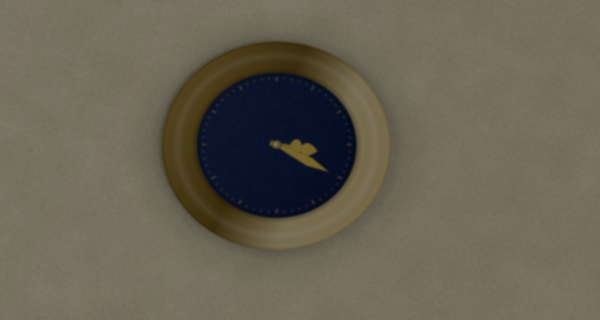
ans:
**3:20**
